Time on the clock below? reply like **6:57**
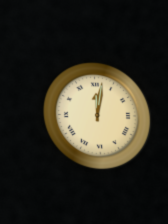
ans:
**12:02**
